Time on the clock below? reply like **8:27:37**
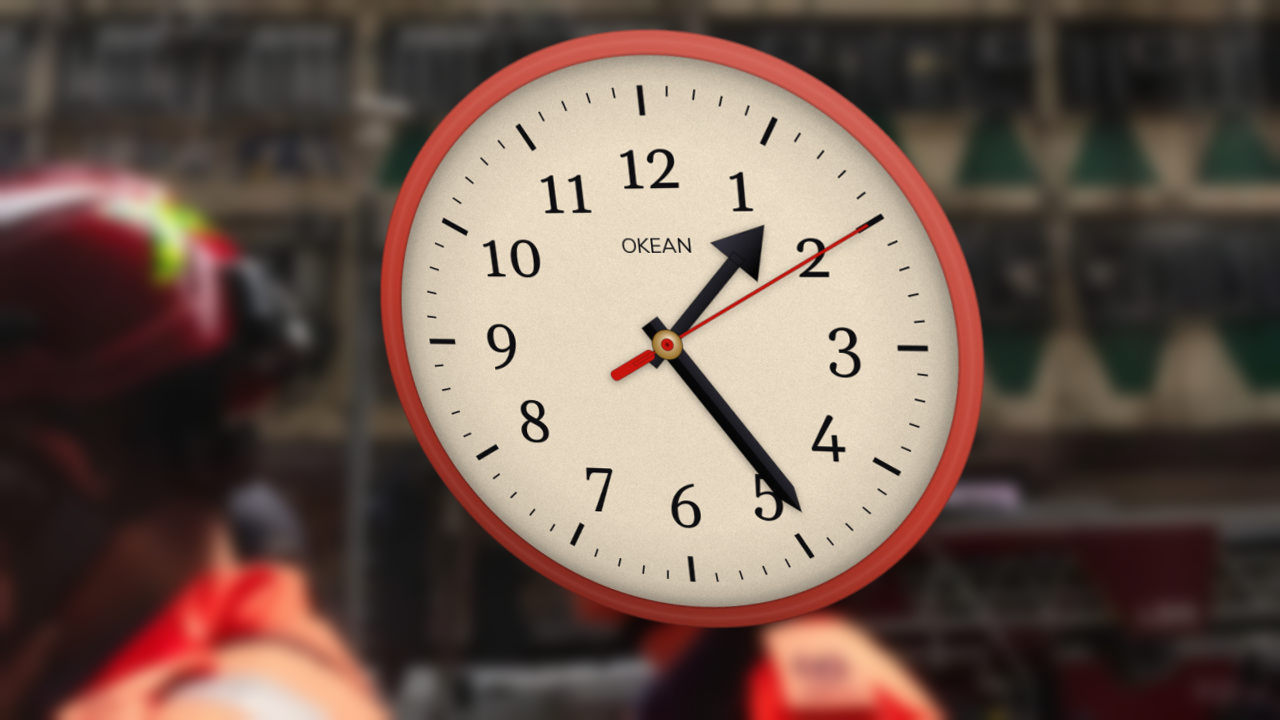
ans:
**1:24:10**
